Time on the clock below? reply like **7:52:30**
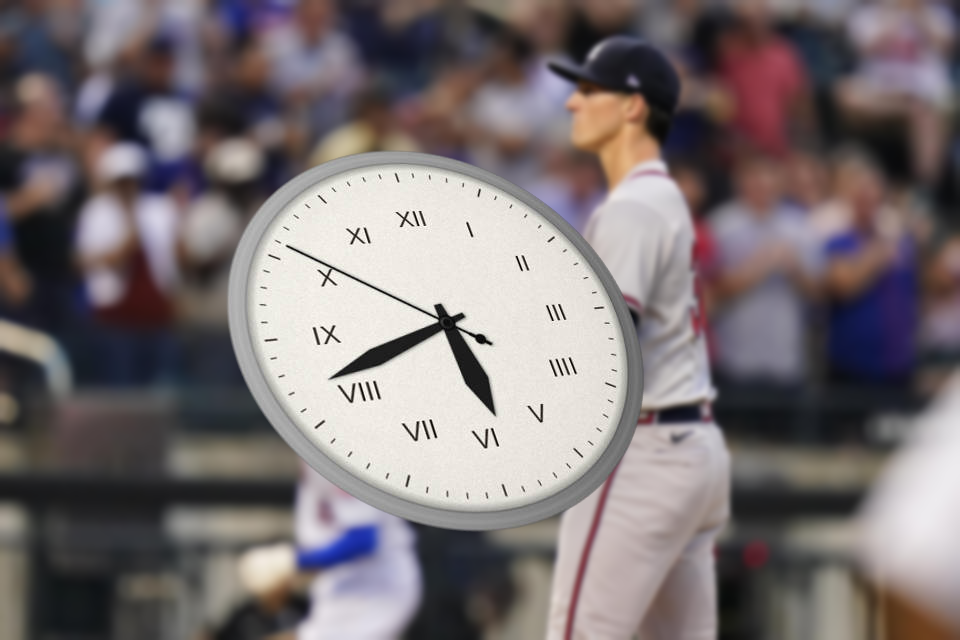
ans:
**5:41:51**
